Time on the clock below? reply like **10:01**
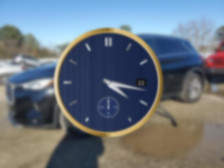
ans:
**4:17**
